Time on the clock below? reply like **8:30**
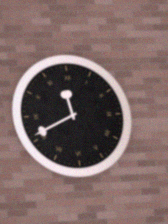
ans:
**11:41**
